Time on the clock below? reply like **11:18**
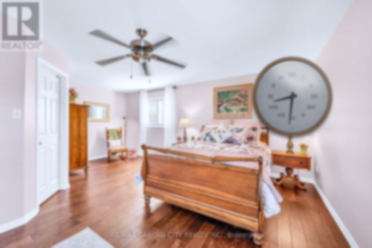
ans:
**8:31**
